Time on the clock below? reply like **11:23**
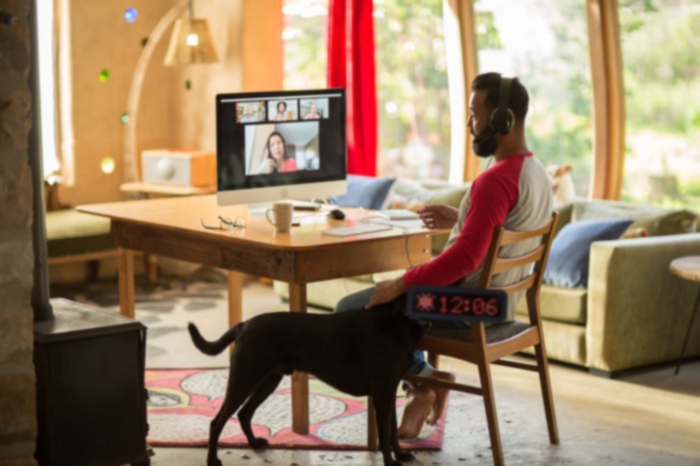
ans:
**12:06**
